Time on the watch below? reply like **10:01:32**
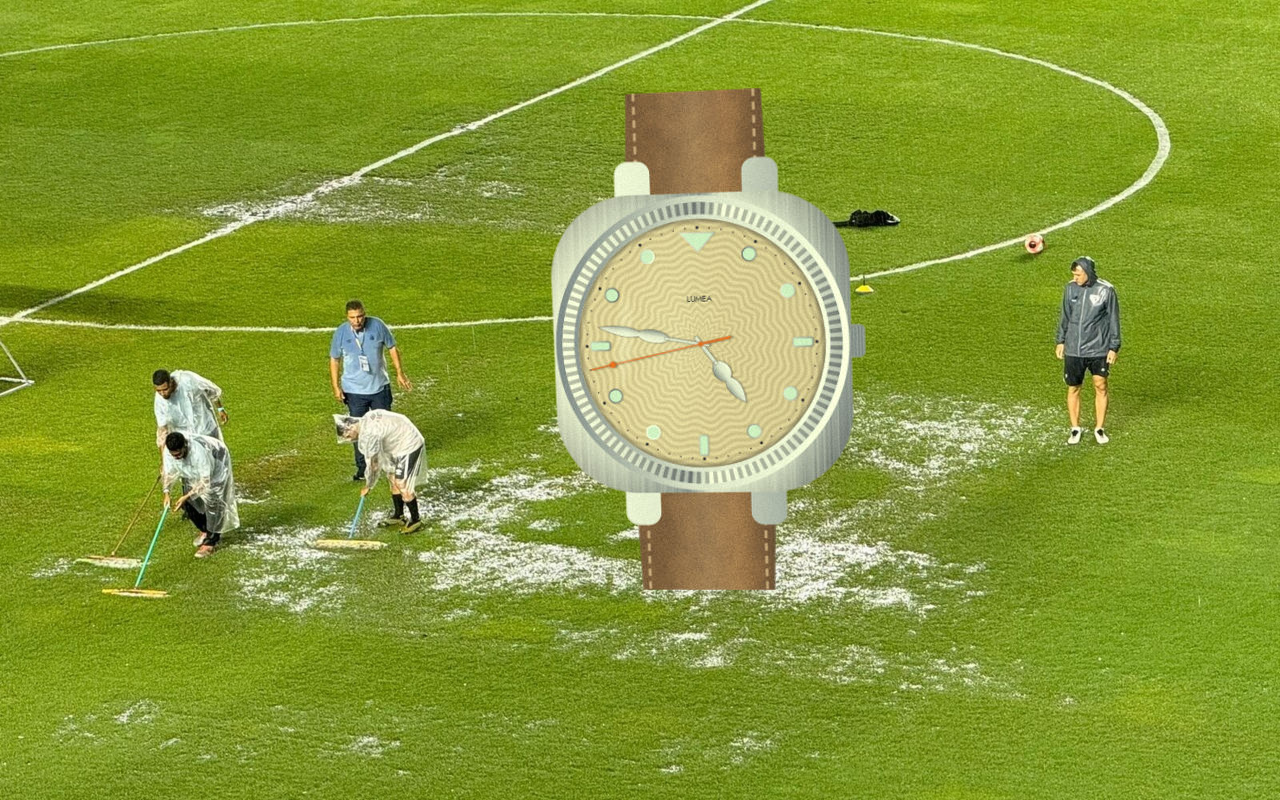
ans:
**4:46:43**
